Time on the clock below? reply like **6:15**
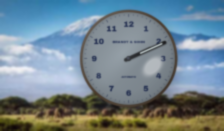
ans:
**2:11**
